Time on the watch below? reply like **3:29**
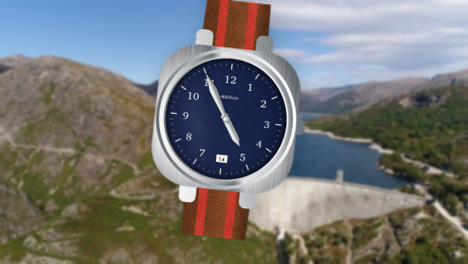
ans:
**4:55**
